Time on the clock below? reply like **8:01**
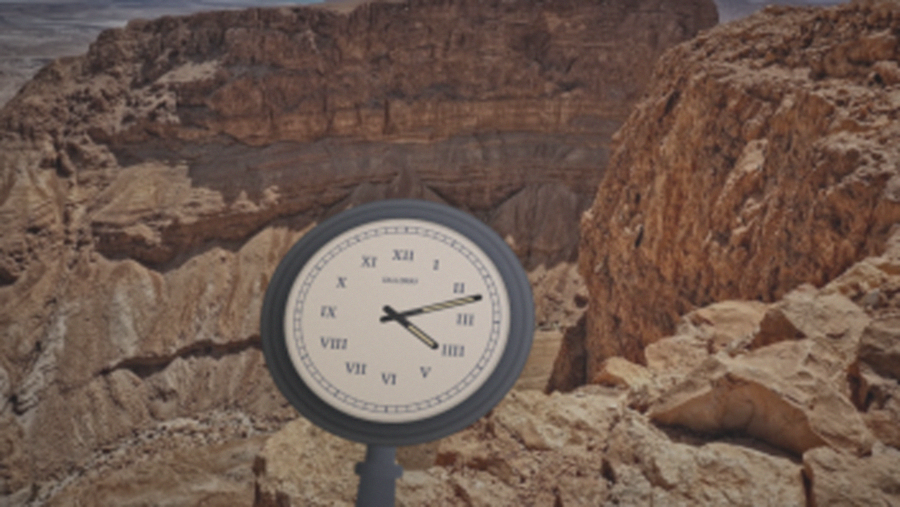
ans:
**4:12**
